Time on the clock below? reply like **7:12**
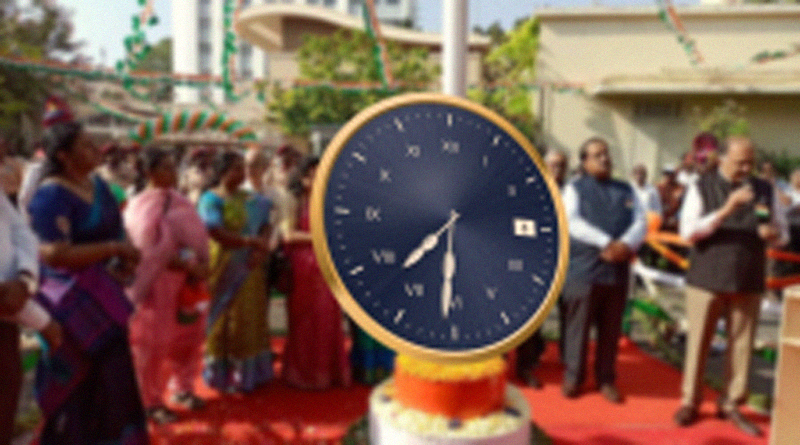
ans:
**7:31**
